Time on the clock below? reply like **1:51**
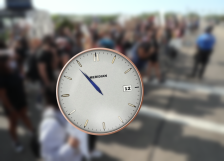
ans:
**10:54**
